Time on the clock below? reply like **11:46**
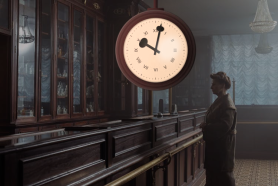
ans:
**10:02**
